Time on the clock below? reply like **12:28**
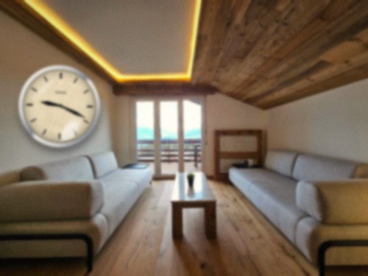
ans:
**9:19**
